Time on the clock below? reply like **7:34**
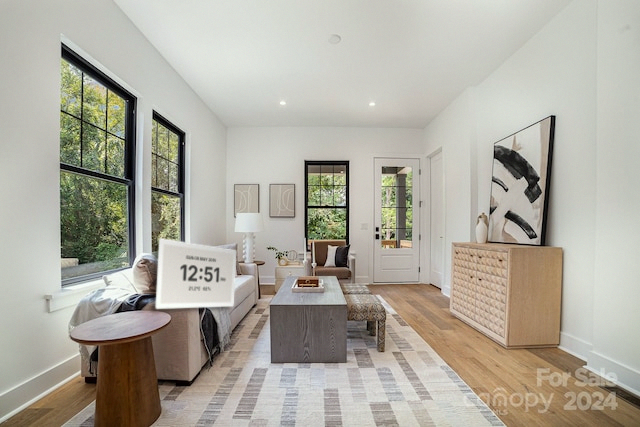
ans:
**12:51**
